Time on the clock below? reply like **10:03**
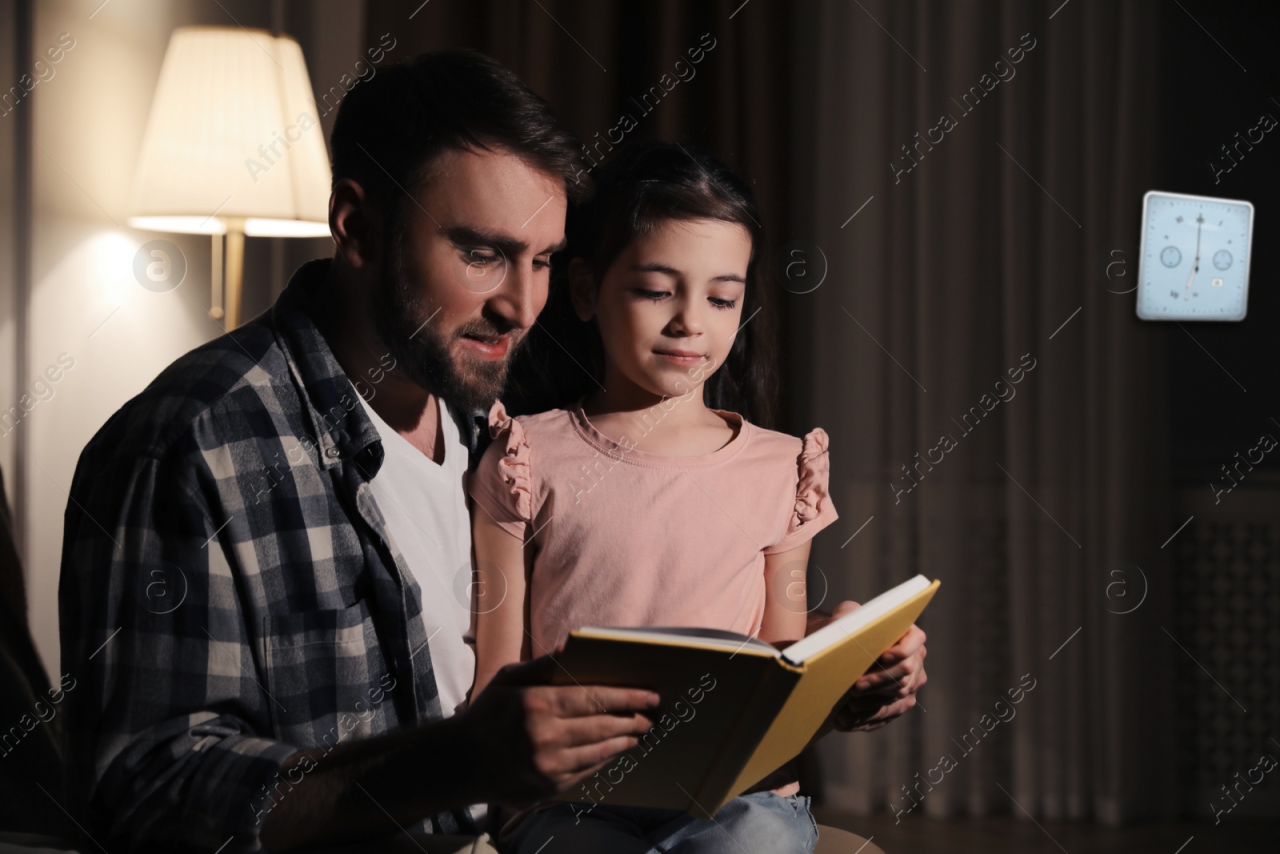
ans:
**6:32**
